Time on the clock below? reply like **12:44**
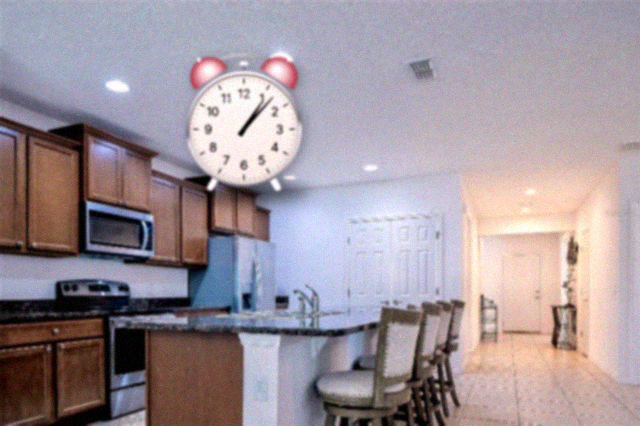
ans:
**1:07**
